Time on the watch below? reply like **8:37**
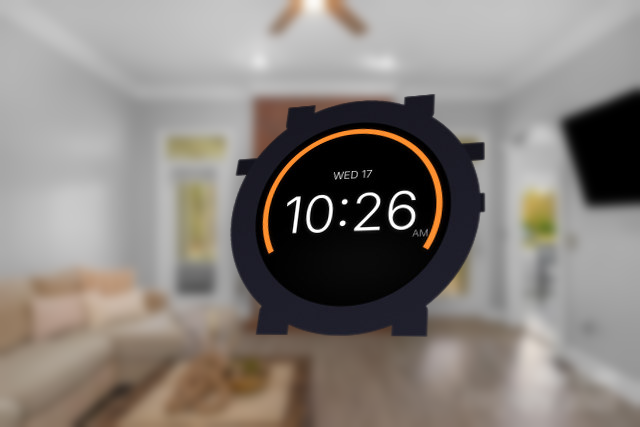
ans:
**10:26**
